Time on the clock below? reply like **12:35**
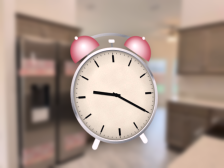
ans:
**9:20**
